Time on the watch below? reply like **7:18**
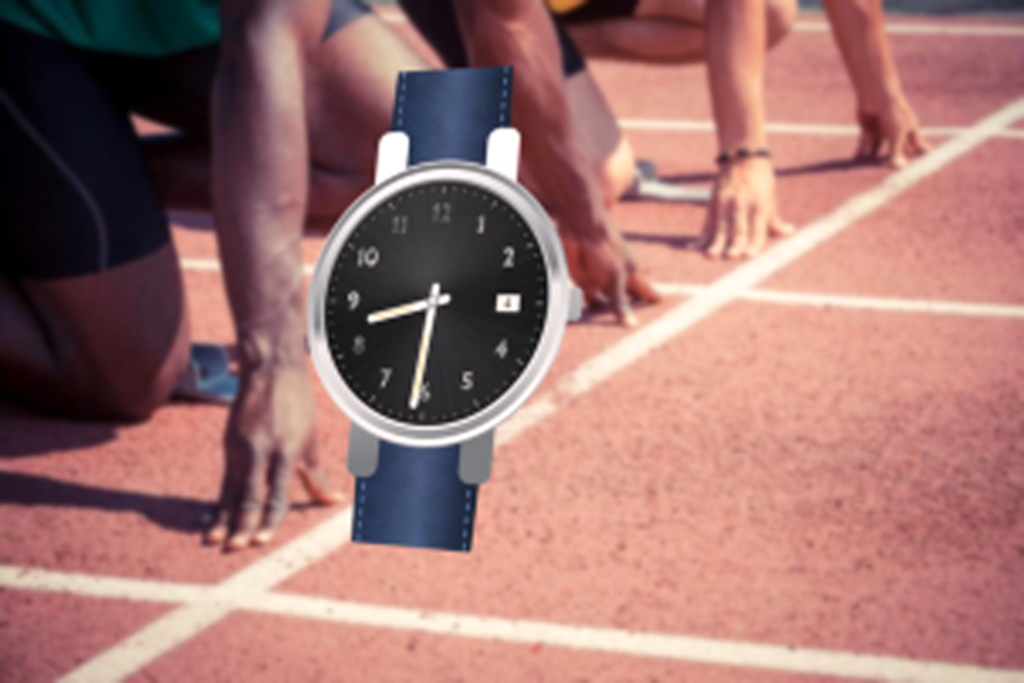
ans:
**8:31**
